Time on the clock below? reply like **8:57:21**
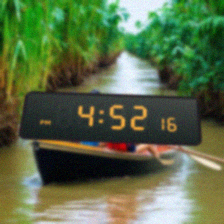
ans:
**4:52:16**
